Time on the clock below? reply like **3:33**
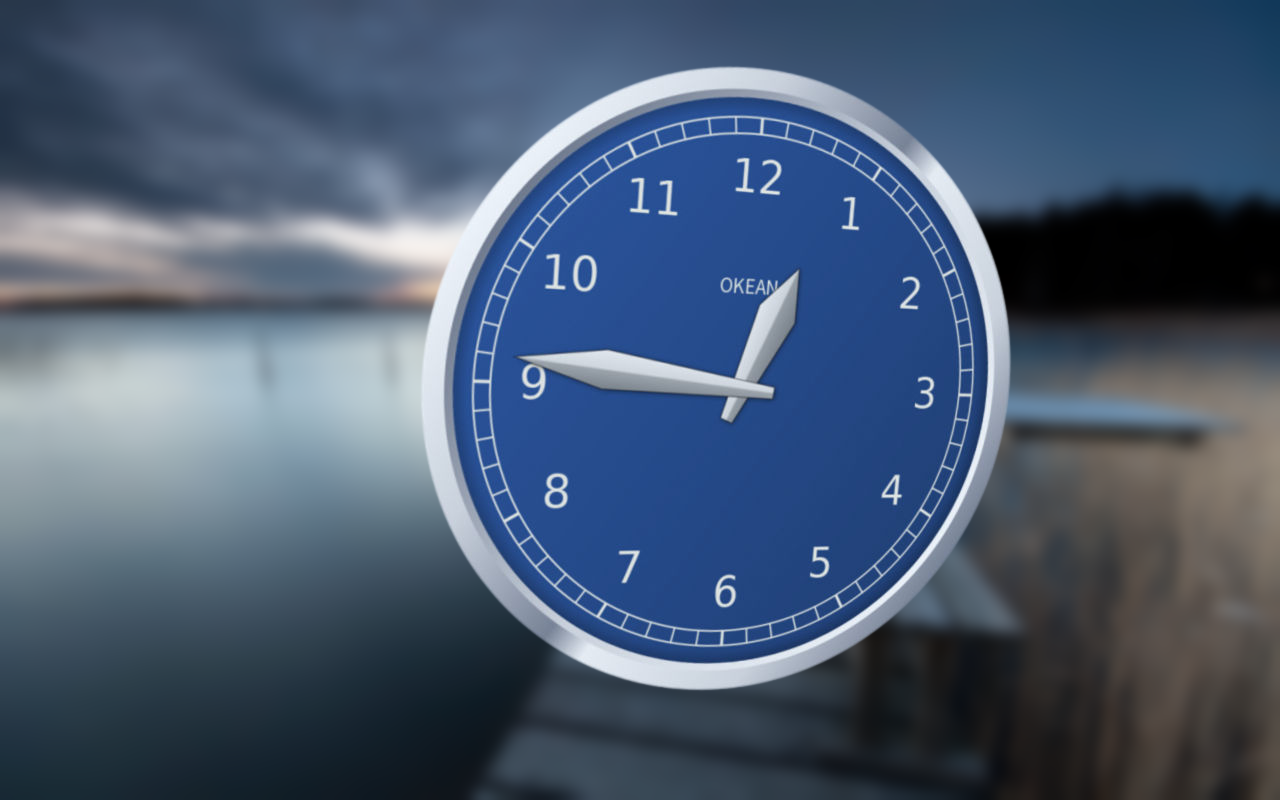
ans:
**12:46**
